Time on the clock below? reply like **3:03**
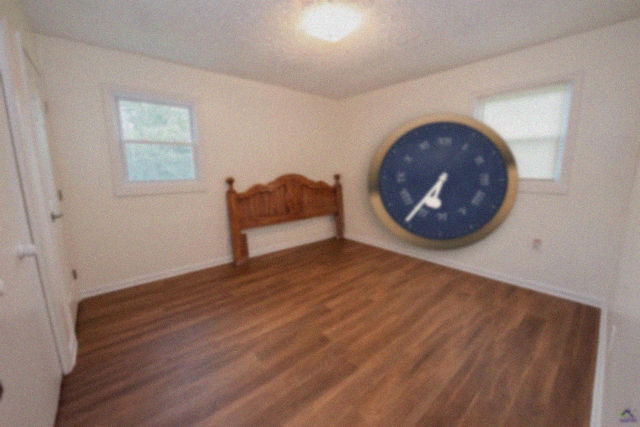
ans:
**6:36**
